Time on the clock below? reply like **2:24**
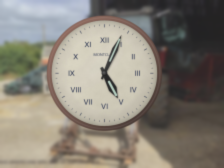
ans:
**5:04**
